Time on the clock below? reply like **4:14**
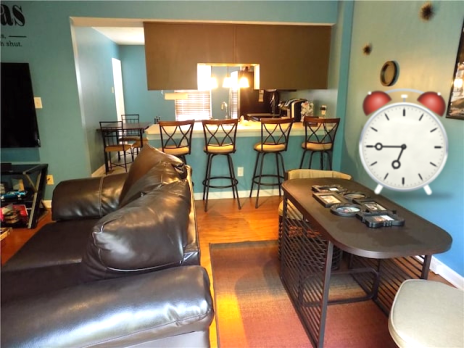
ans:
**6:45**
